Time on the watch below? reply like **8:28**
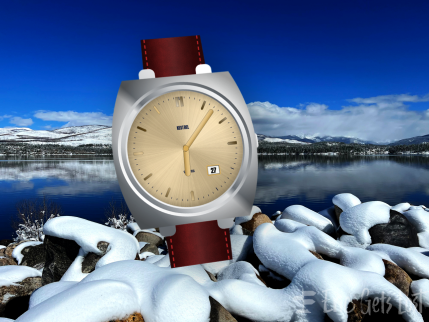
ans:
**6:07**
